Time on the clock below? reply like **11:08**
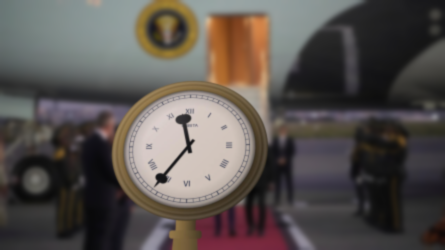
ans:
**11:36**
